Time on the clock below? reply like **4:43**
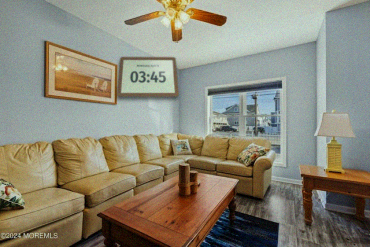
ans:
**3:45**
